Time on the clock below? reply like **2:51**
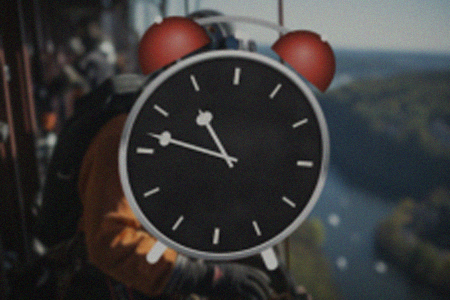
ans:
**10:47**
